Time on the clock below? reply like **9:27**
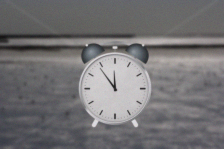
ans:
**11:54**
